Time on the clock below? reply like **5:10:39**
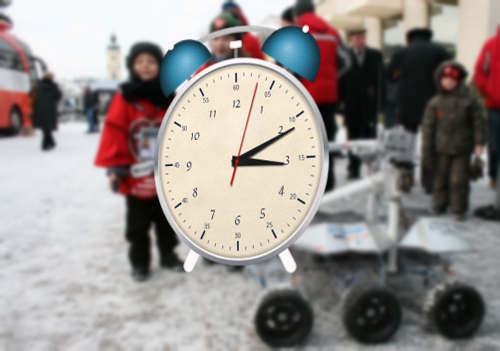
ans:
**3:11:03**
